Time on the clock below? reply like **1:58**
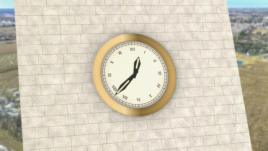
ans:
**12:38**
